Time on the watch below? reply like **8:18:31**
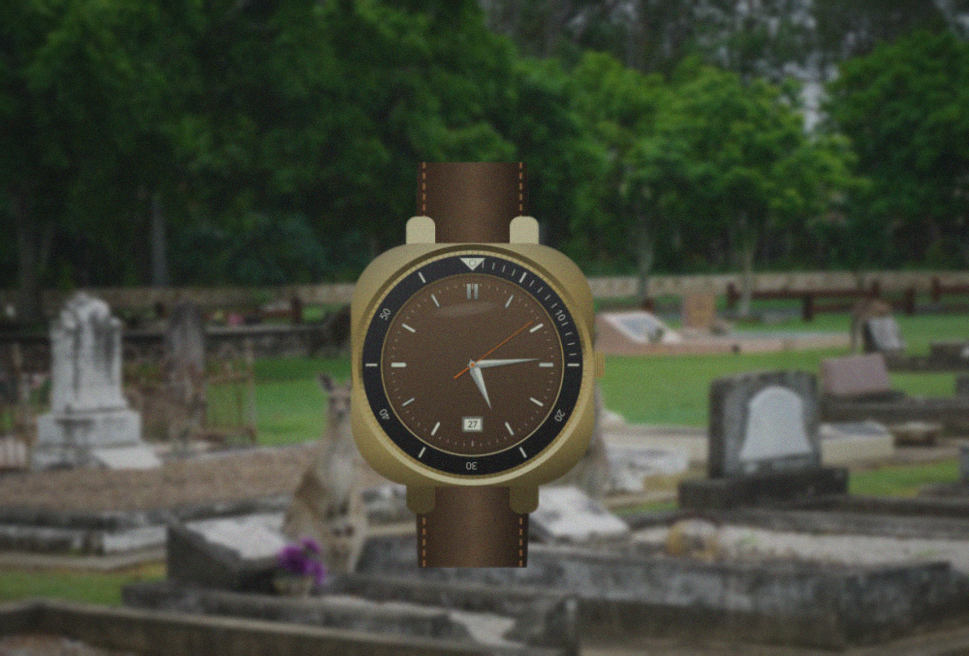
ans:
**5:14:09**
